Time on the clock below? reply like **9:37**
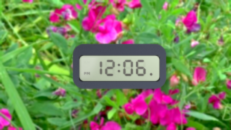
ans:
**12:06**
